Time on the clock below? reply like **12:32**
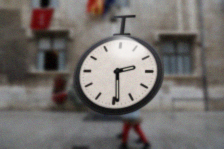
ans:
**2:29**
